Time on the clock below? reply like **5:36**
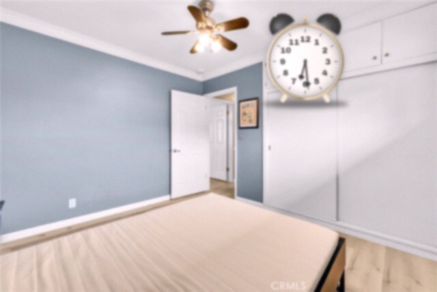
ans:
**6:29**
